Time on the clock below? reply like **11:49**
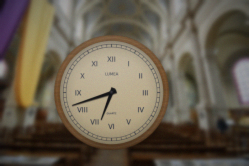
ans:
**6:42**
